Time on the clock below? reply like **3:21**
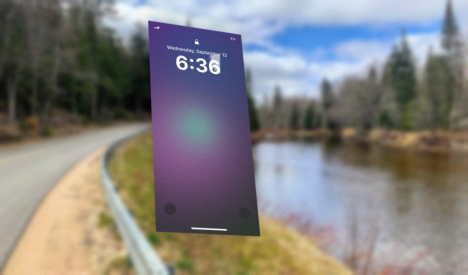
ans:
**6:36**
